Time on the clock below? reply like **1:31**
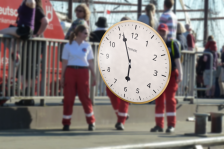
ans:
**5:56**
